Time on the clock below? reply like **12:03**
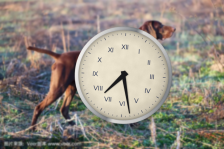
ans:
**7:28**
